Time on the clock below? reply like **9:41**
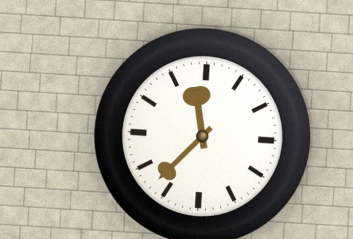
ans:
**11:37**
